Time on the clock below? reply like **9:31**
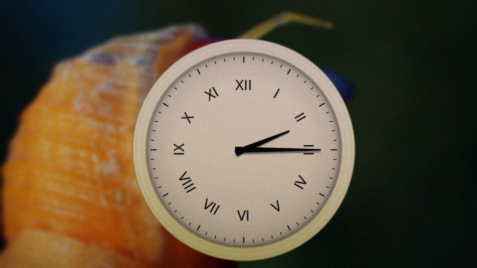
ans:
**2:15**
